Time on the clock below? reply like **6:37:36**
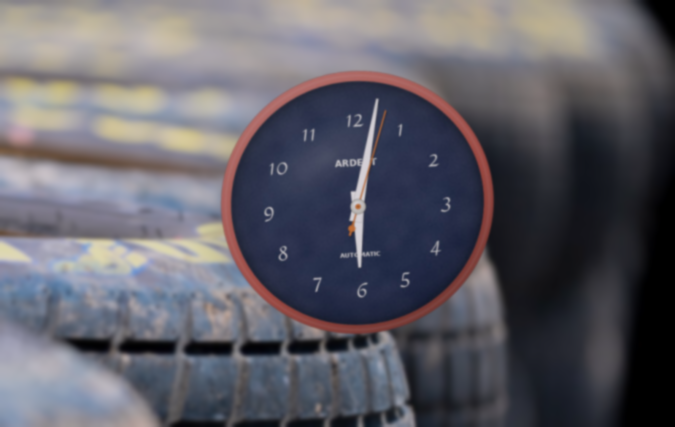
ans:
**6:02:03**
